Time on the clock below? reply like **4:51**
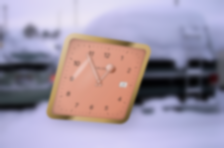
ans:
**12:54**
